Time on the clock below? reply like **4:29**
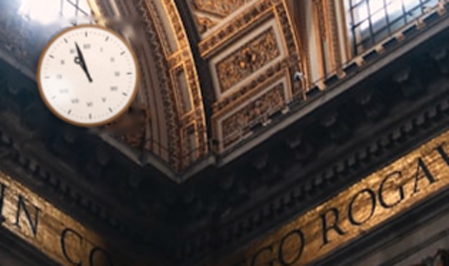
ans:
**10:57**
